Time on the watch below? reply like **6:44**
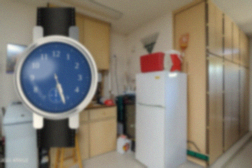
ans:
**5:27**
